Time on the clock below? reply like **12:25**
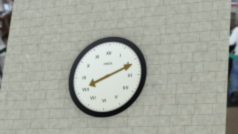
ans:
**8:11**
